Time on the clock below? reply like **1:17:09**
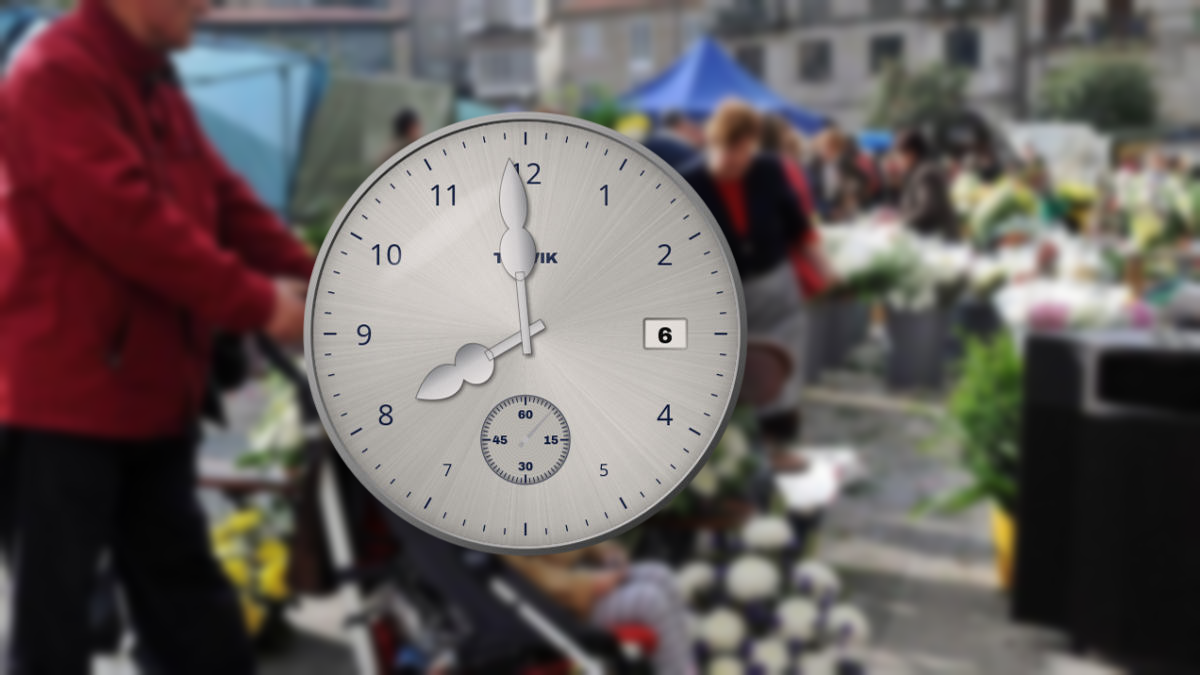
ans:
**7:59:07**
